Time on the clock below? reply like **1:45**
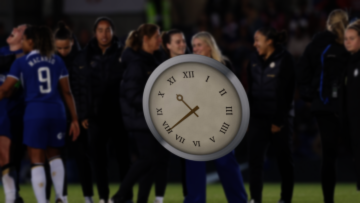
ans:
**10:39**
